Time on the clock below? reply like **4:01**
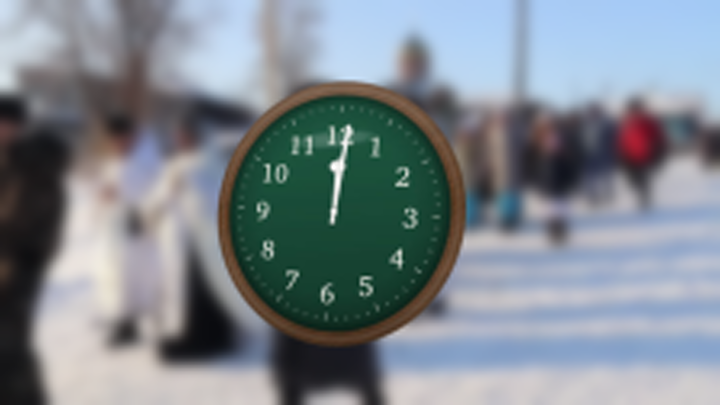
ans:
**12:01**
